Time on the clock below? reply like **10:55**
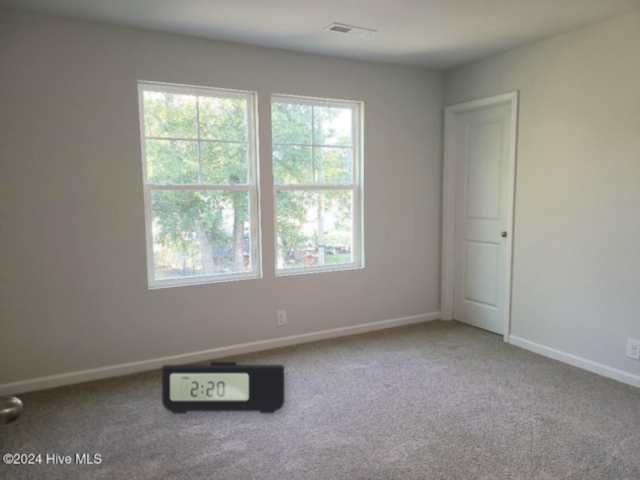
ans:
**2:20**
